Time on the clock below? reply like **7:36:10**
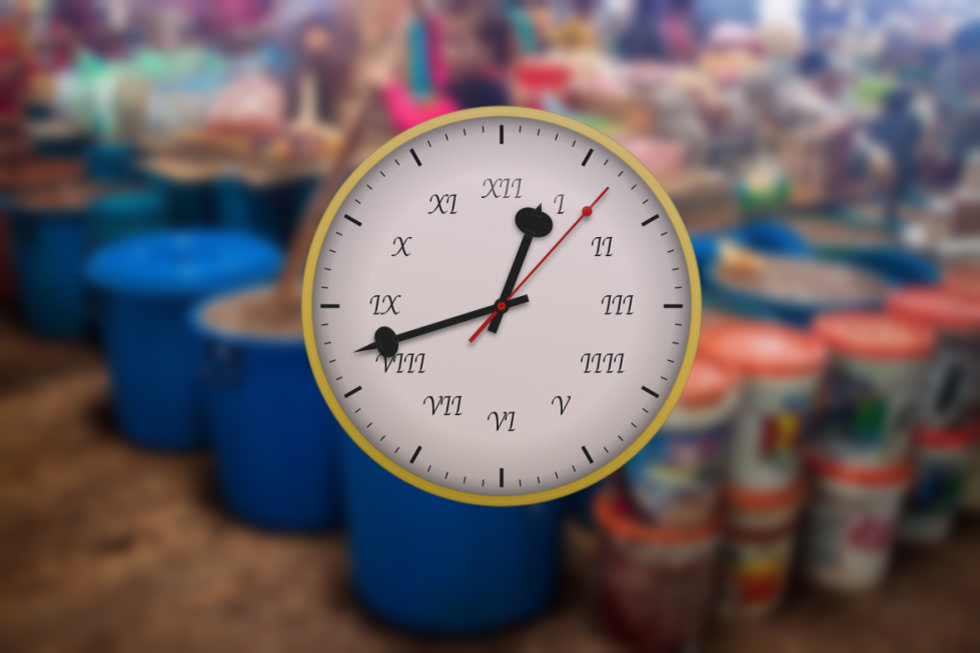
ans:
**12:42:07**
